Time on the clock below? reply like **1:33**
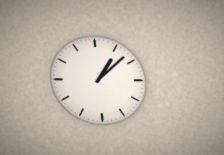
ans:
**1:08**
